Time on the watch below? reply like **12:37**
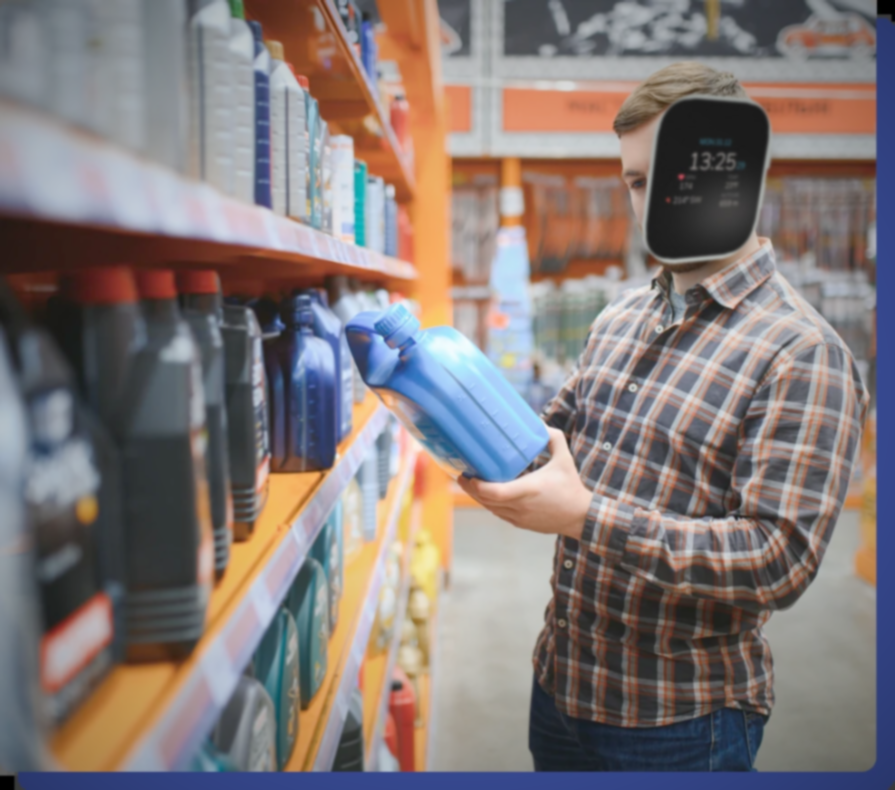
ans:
**13:25**
